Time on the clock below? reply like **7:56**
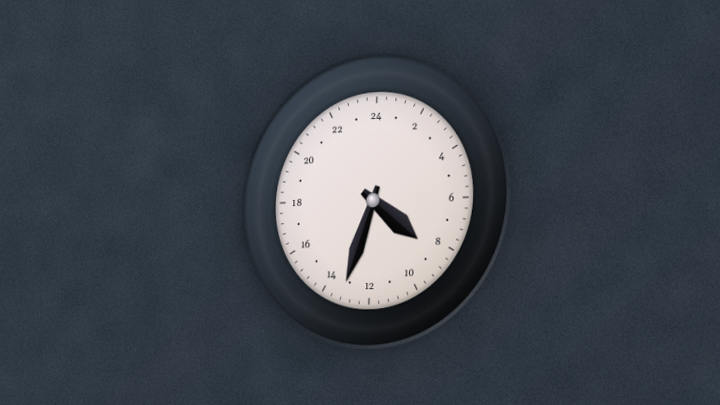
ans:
**8:33**
